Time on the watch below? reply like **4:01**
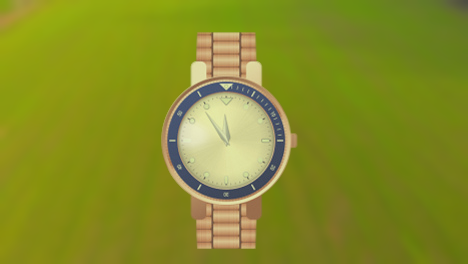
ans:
**11:54**
